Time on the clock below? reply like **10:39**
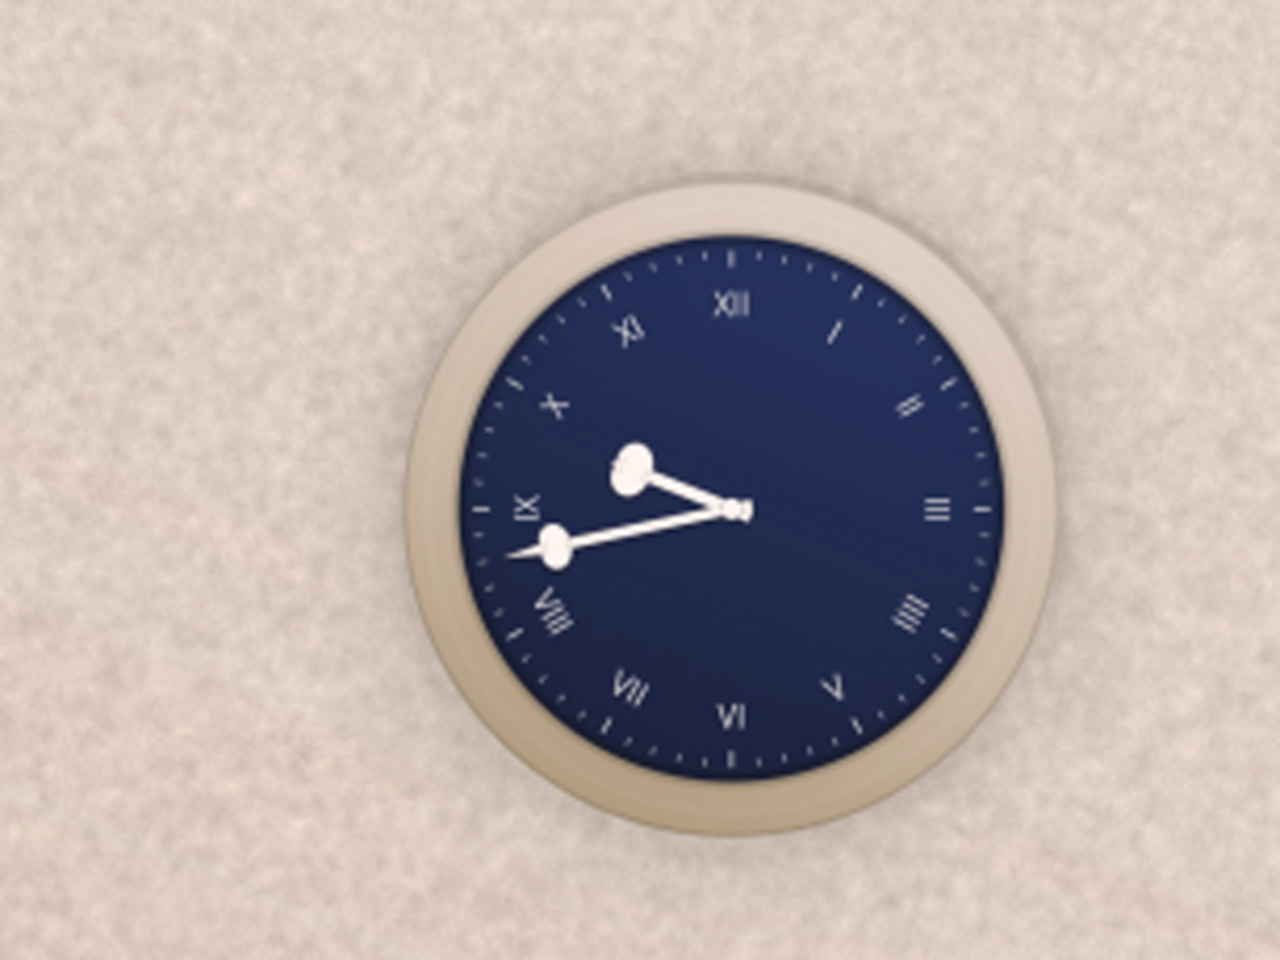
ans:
**9:43**
